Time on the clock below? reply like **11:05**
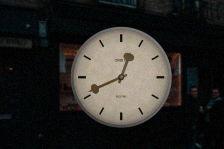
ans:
**12:41**
